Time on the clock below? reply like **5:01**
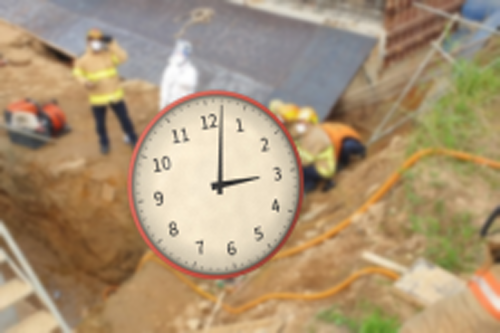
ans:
**3:02**
